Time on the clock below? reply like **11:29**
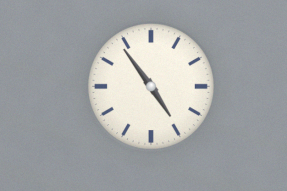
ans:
**4:54**
